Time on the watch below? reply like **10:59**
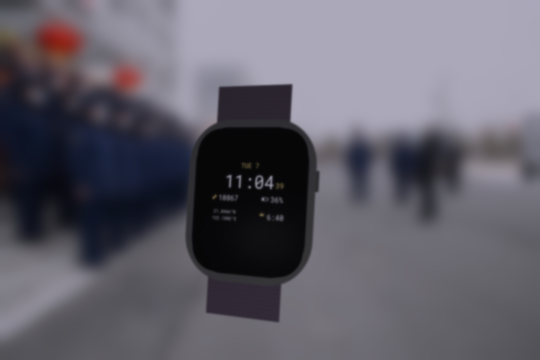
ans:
**11:04**
